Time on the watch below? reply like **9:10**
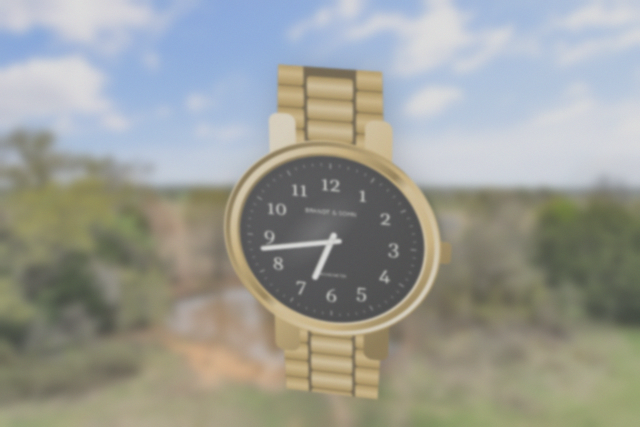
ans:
**6:43**
